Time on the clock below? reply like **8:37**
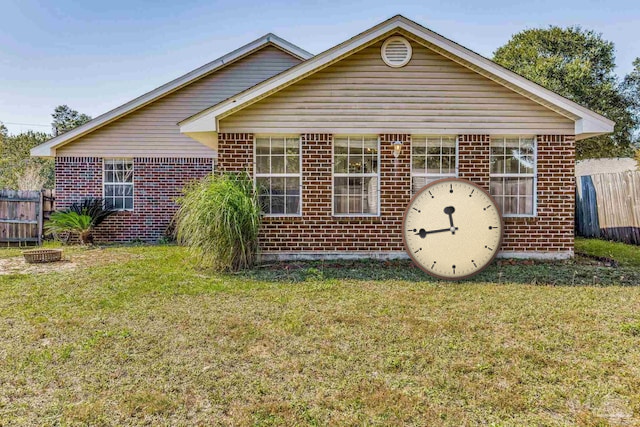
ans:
**11:44**
